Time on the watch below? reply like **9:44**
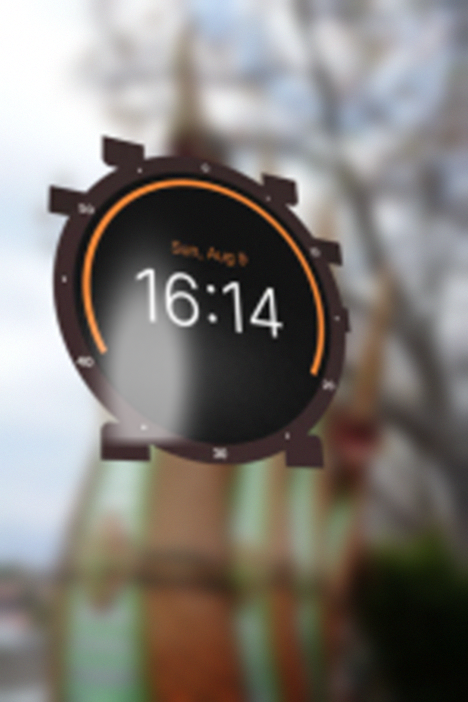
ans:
**16:14**
